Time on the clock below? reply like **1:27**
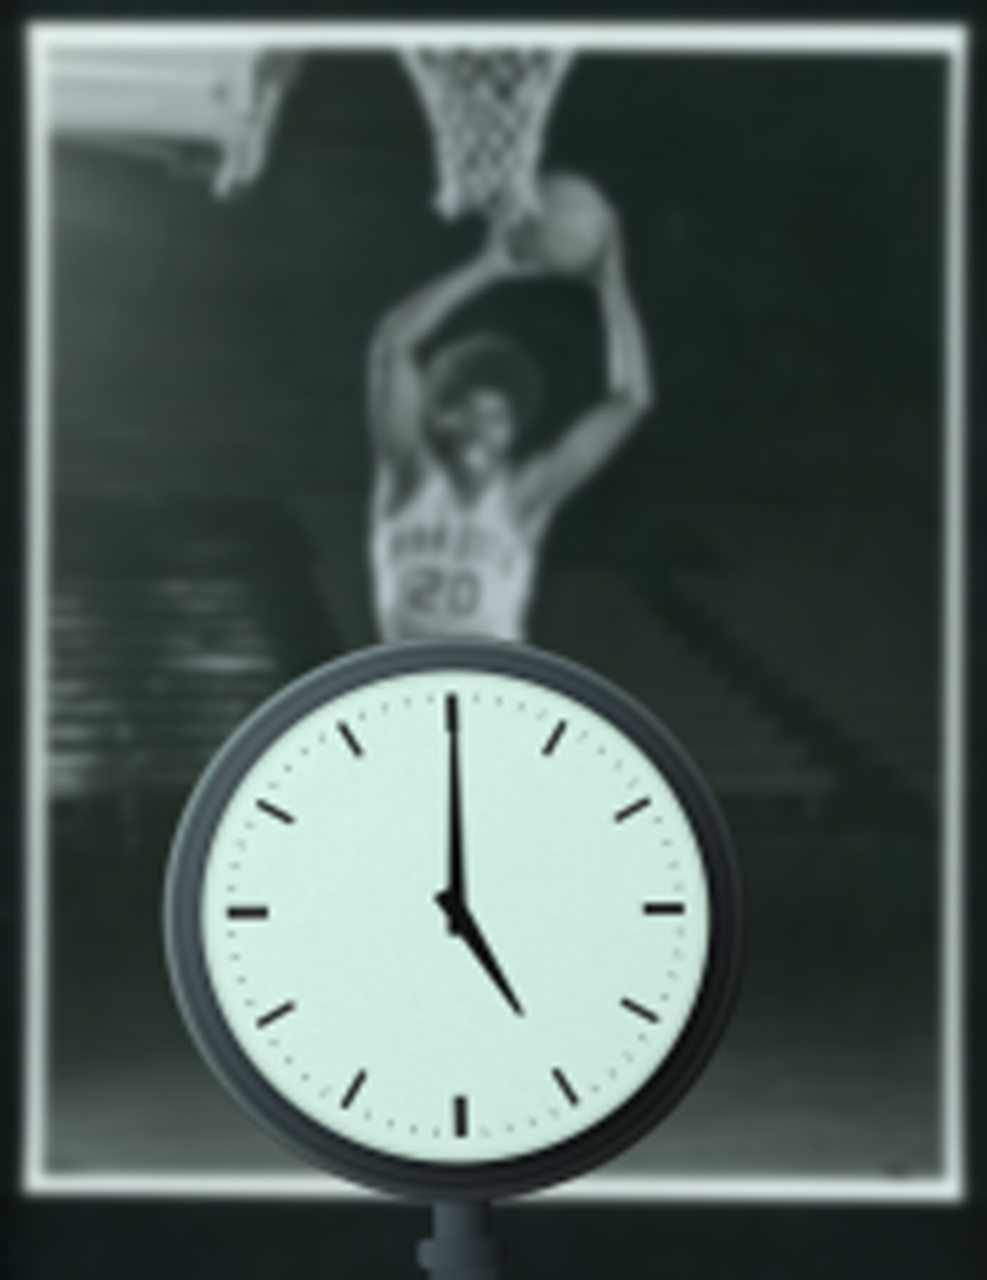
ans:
**5:00**
